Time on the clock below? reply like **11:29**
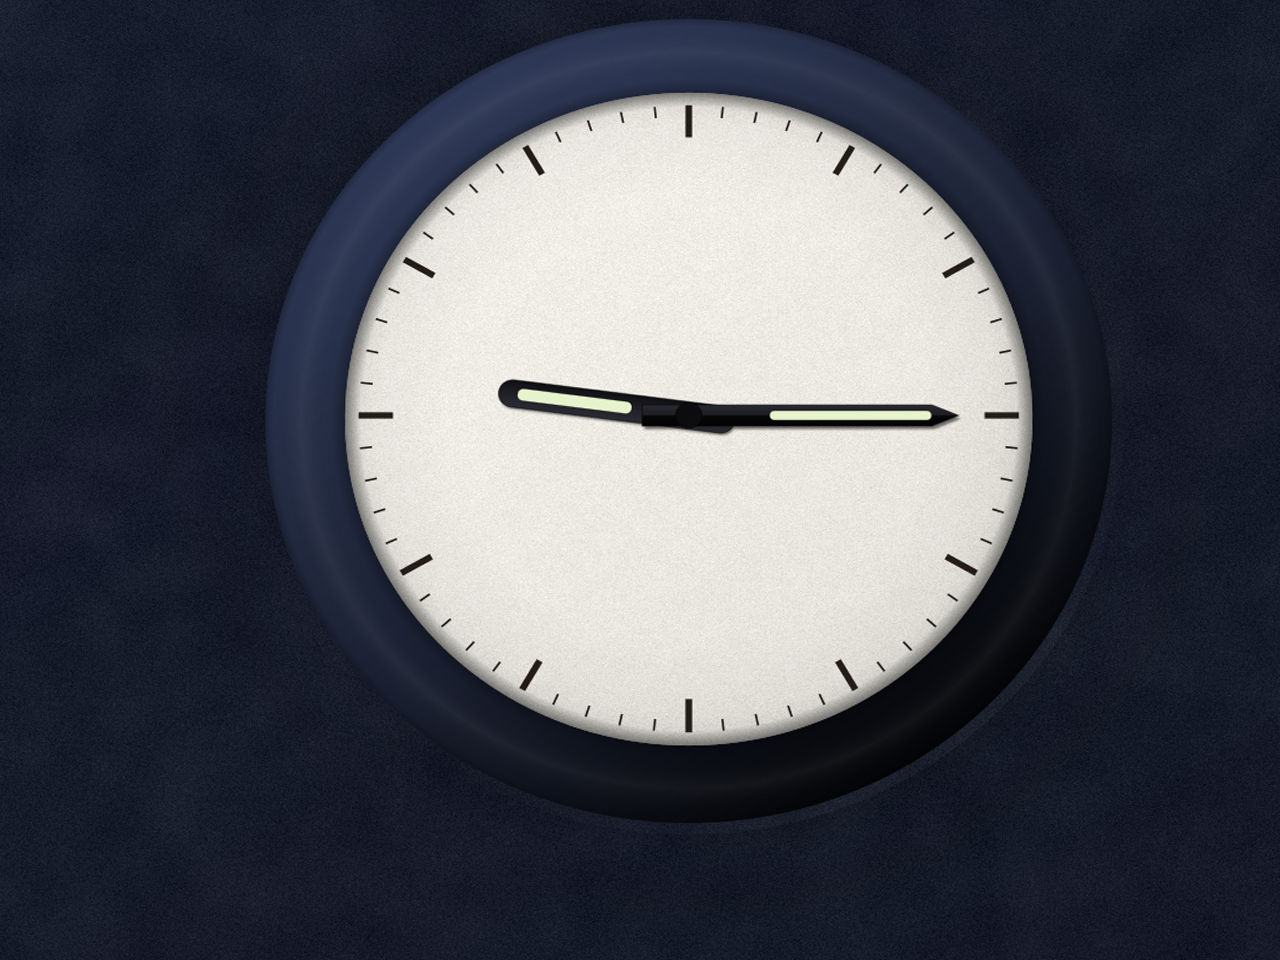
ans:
**9:15**
